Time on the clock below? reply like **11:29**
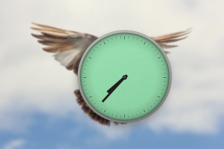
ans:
**7:37**
